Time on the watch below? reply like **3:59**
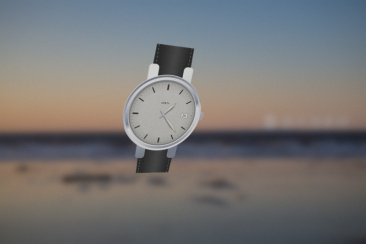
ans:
**1:23**
